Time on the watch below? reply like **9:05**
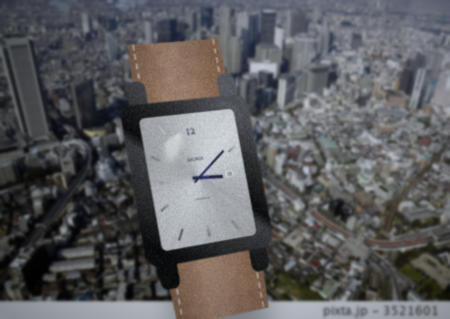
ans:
**3:09**
